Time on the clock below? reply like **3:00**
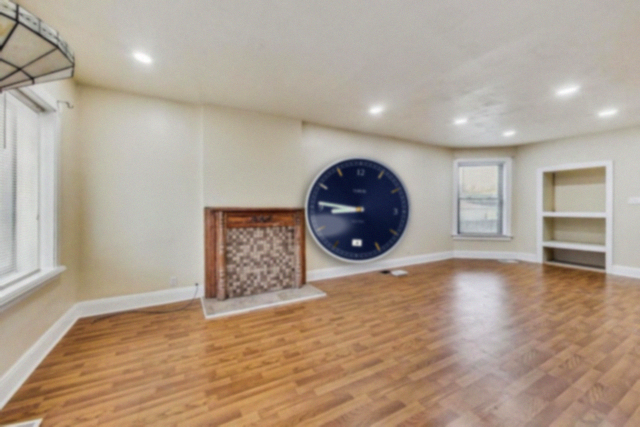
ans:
**8:46**
